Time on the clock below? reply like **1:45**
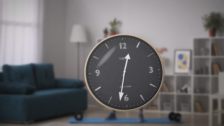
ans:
**12:32**
